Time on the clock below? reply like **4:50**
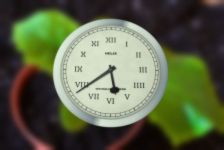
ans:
**5:39**
